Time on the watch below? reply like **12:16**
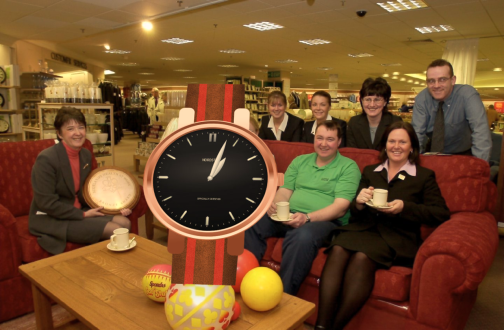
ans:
**1:03**
